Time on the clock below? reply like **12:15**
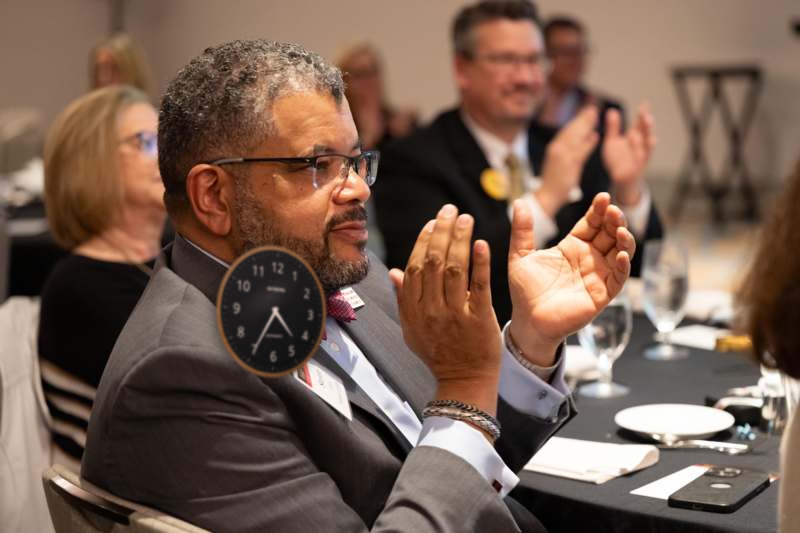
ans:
**4:35**
